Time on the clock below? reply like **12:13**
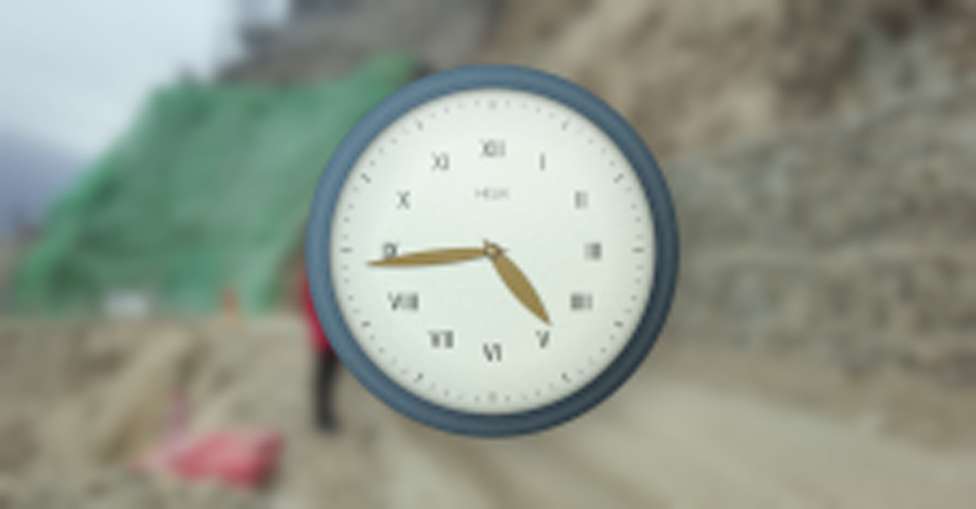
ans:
**4:44**
